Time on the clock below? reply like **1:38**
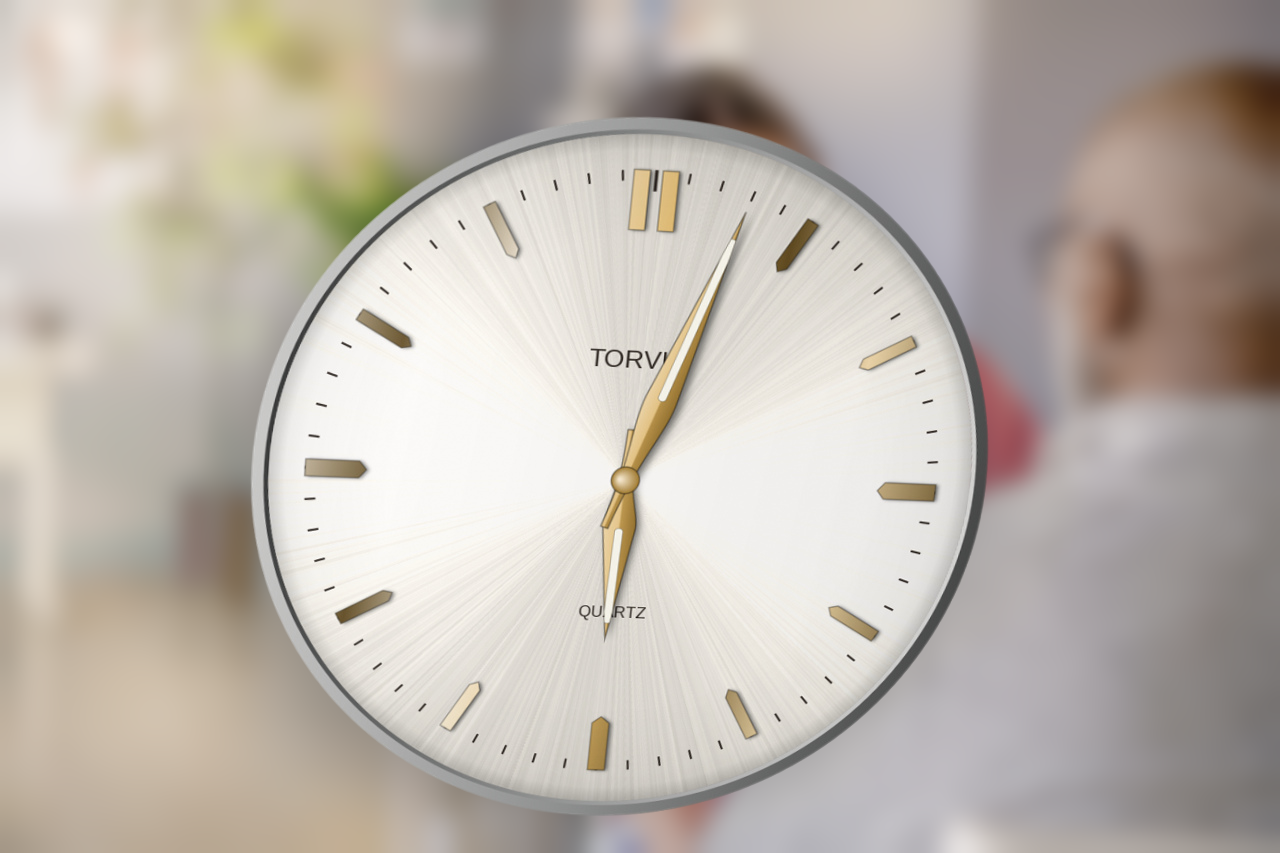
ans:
**6:03**
